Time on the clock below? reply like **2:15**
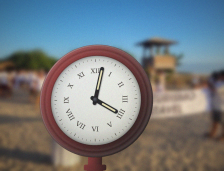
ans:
**4:02**
